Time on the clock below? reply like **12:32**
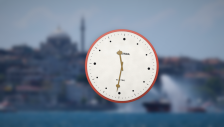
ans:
**11:31**
